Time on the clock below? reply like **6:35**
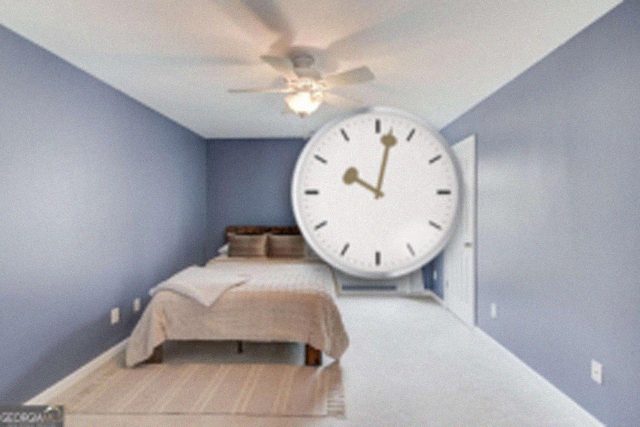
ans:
**10:02**
